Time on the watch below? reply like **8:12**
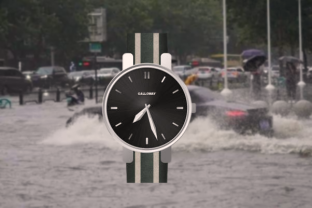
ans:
**7:27**
